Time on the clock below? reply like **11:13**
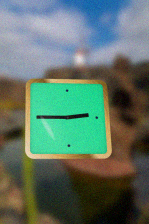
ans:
**2:45**
